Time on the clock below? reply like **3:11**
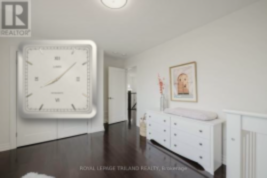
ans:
**8:08**
